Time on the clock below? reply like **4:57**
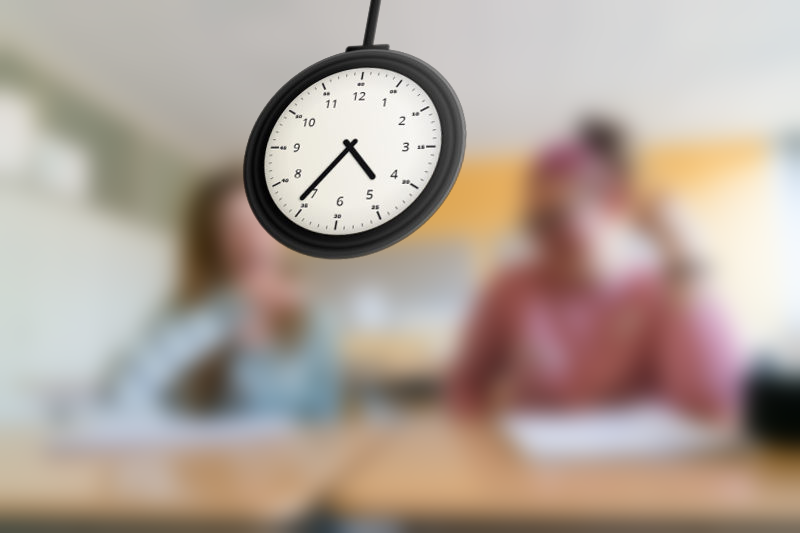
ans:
**4:36**
